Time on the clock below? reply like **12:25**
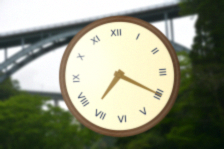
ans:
**7:20**
